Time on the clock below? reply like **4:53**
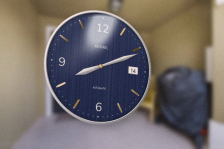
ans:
**8:11**
